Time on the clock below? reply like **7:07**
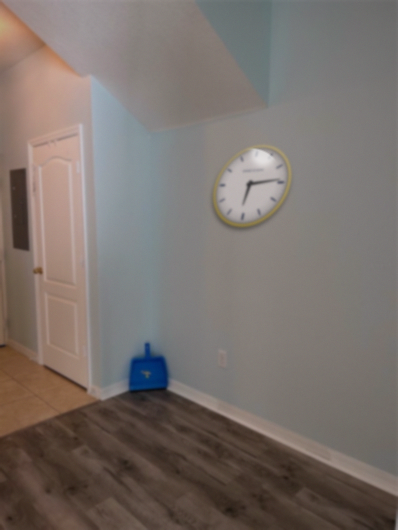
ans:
**6:14**
